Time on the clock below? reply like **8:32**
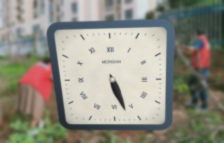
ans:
**5:27**
